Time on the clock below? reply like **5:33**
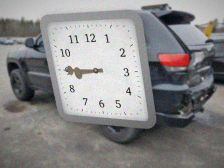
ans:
**8:45**
